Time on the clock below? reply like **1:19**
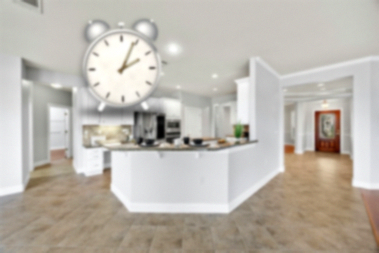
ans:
**2:04**
